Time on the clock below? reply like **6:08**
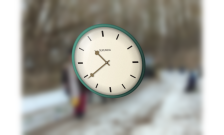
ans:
**10:39**
